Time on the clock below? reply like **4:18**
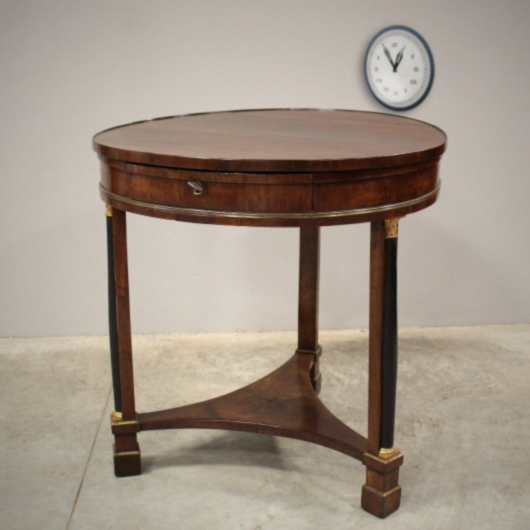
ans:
**12:55**
